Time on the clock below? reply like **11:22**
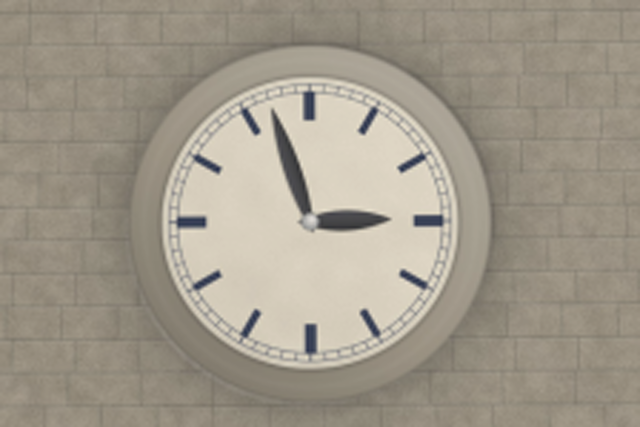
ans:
**2:57**
